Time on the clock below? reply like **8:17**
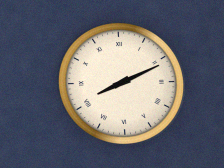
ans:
**8:11**
